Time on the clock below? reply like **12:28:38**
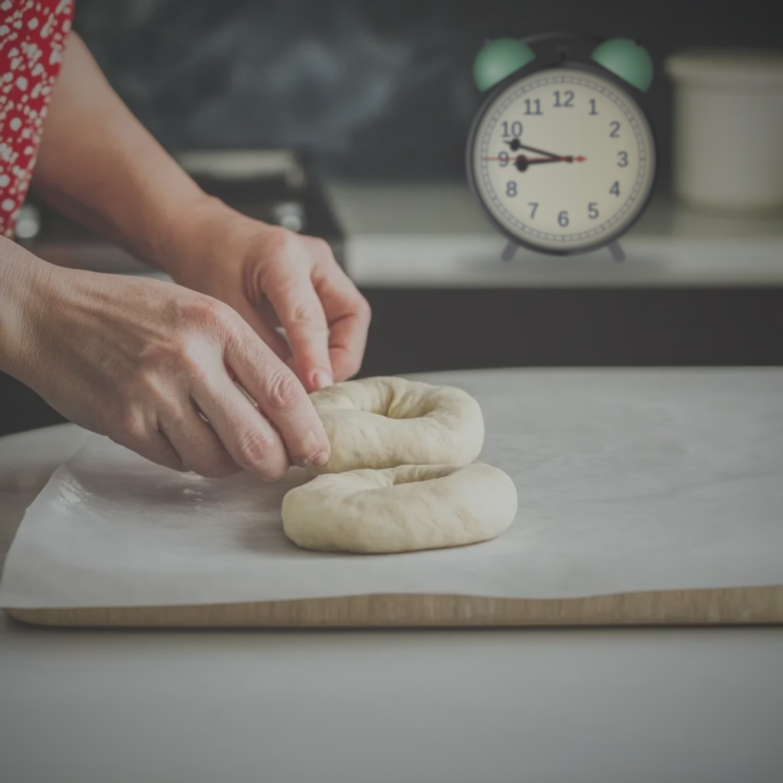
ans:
**8:47:45**
